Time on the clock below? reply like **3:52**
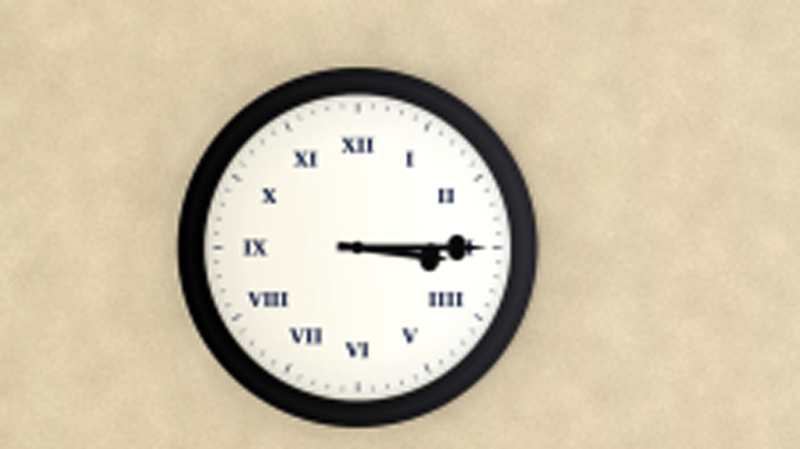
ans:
**3:15**
